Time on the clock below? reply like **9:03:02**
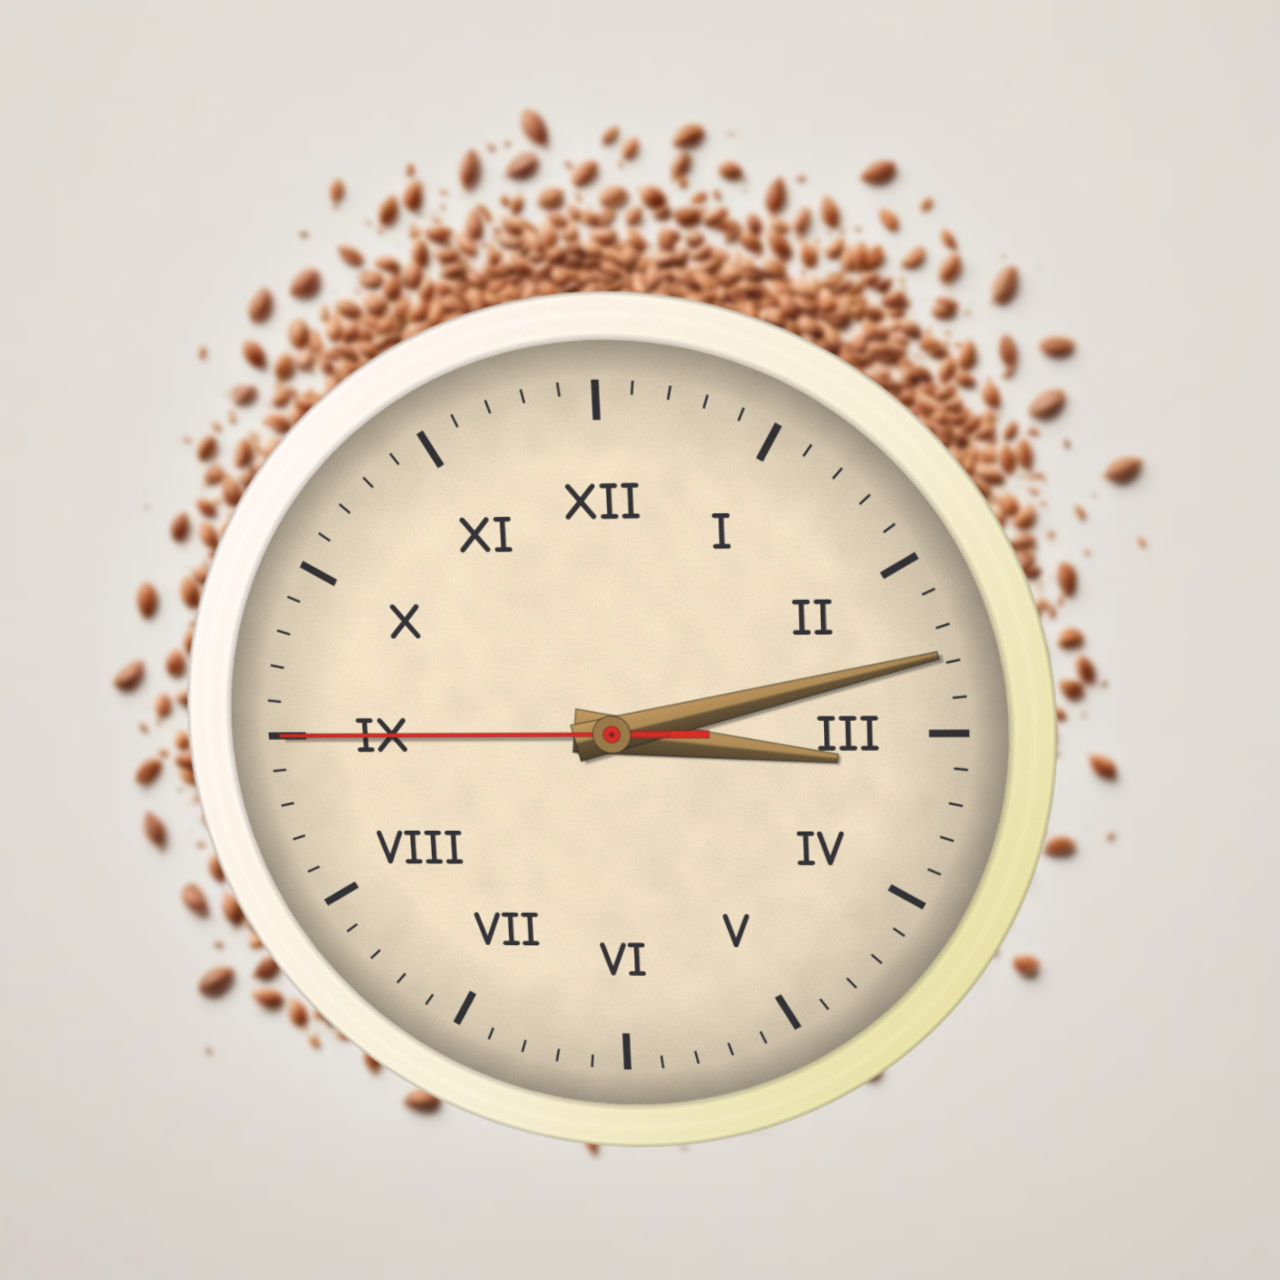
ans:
**3:12:45**
